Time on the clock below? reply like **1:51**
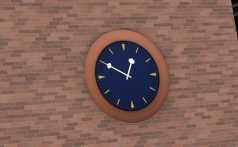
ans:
**12:50**
